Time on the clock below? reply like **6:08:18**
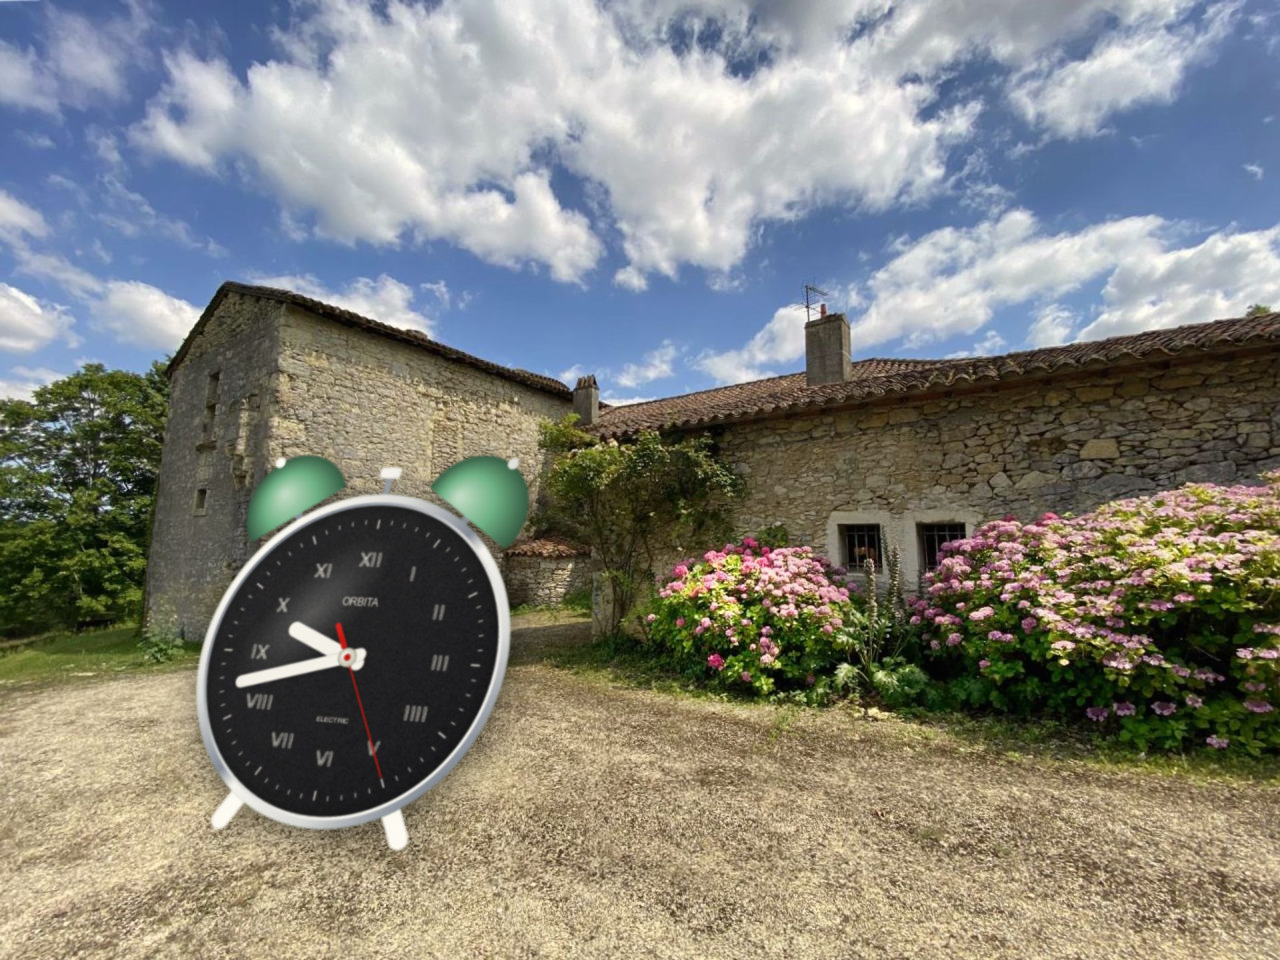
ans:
**9:42:25**
